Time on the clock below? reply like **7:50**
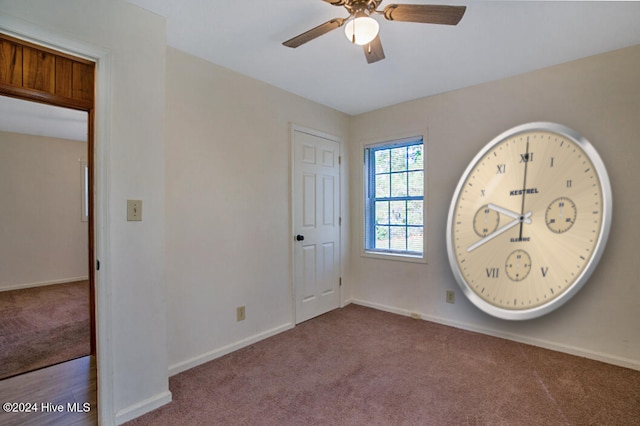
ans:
**9:41**
